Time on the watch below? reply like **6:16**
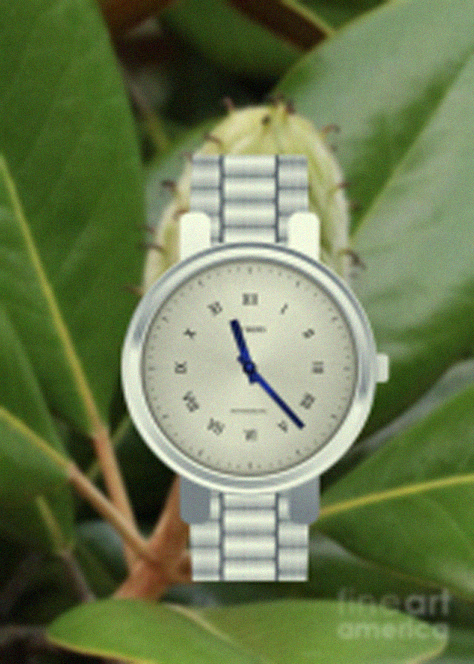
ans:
**11:23**
